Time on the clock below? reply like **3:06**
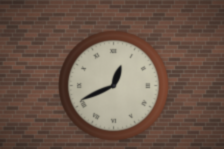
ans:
**12:41**
